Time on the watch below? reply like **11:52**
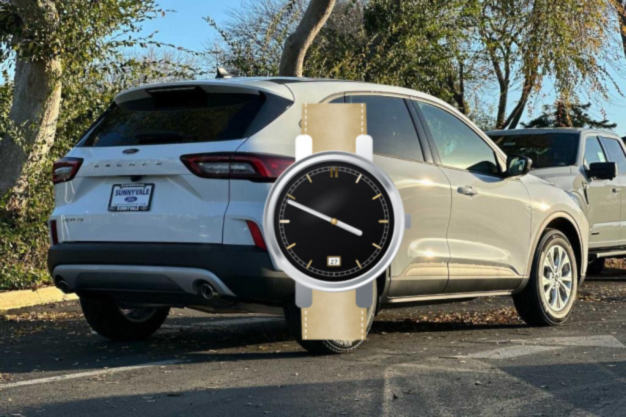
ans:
**3:49**
